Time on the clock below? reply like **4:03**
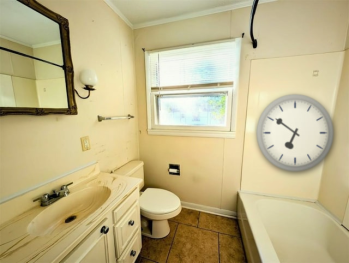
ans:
**6:51**
